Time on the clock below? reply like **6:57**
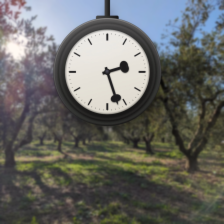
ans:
**2:27**
